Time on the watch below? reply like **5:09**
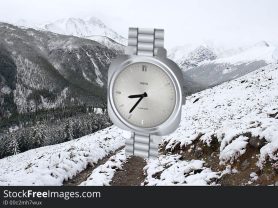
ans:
**8:36**
